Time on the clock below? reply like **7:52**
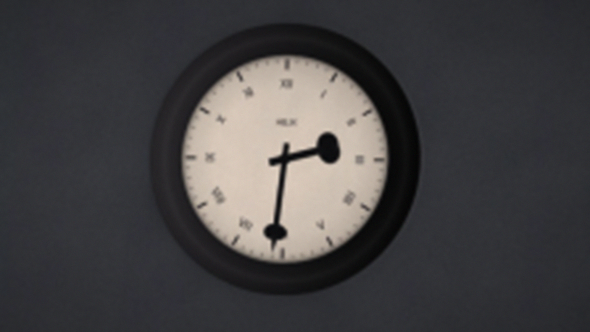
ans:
**2:31**
